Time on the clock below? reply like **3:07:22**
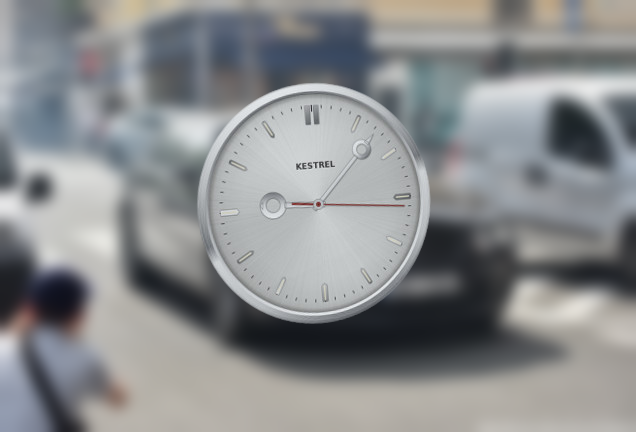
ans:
**9:07:16**
